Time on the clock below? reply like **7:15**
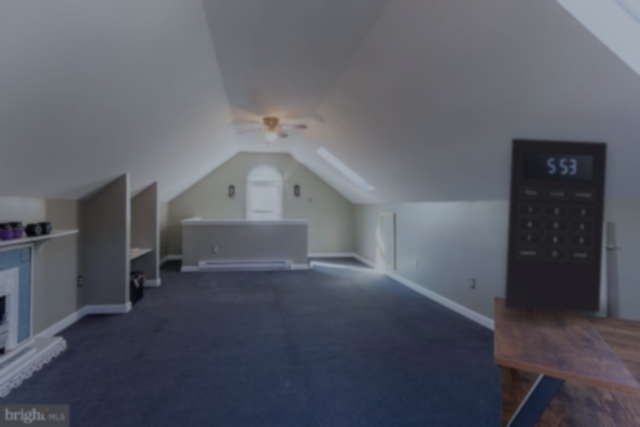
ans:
**5:53**
